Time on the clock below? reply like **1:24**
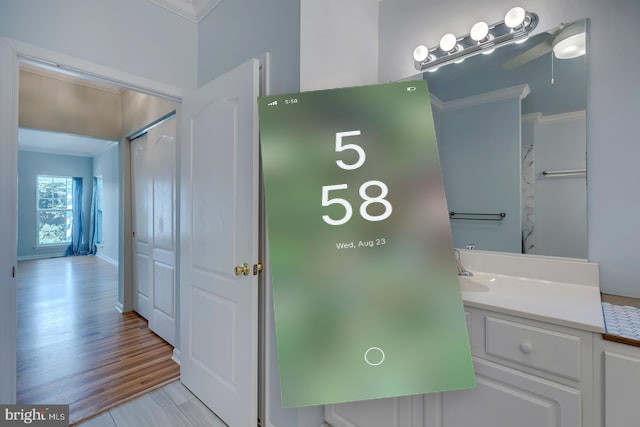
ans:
**5:58**
